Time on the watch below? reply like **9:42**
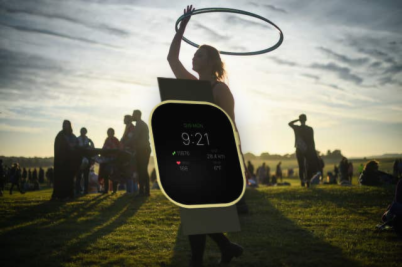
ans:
**9:21**
